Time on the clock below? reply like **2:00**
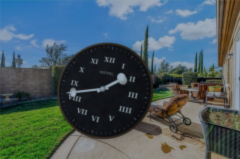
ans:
**1:42**
